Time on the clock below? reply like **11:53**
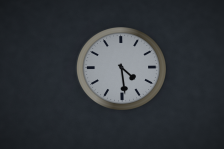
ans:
**4:29**
